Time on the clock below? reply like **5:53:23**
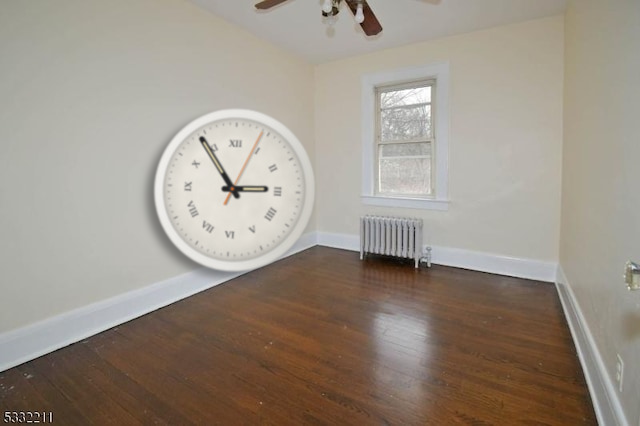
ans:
**2:54:04**
